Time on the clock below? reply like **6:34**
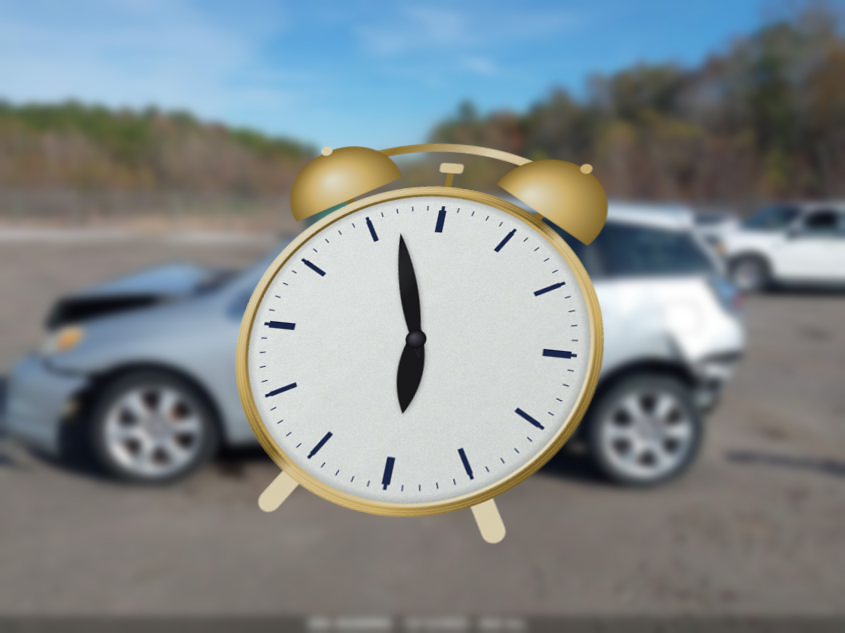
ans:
**5:57**
